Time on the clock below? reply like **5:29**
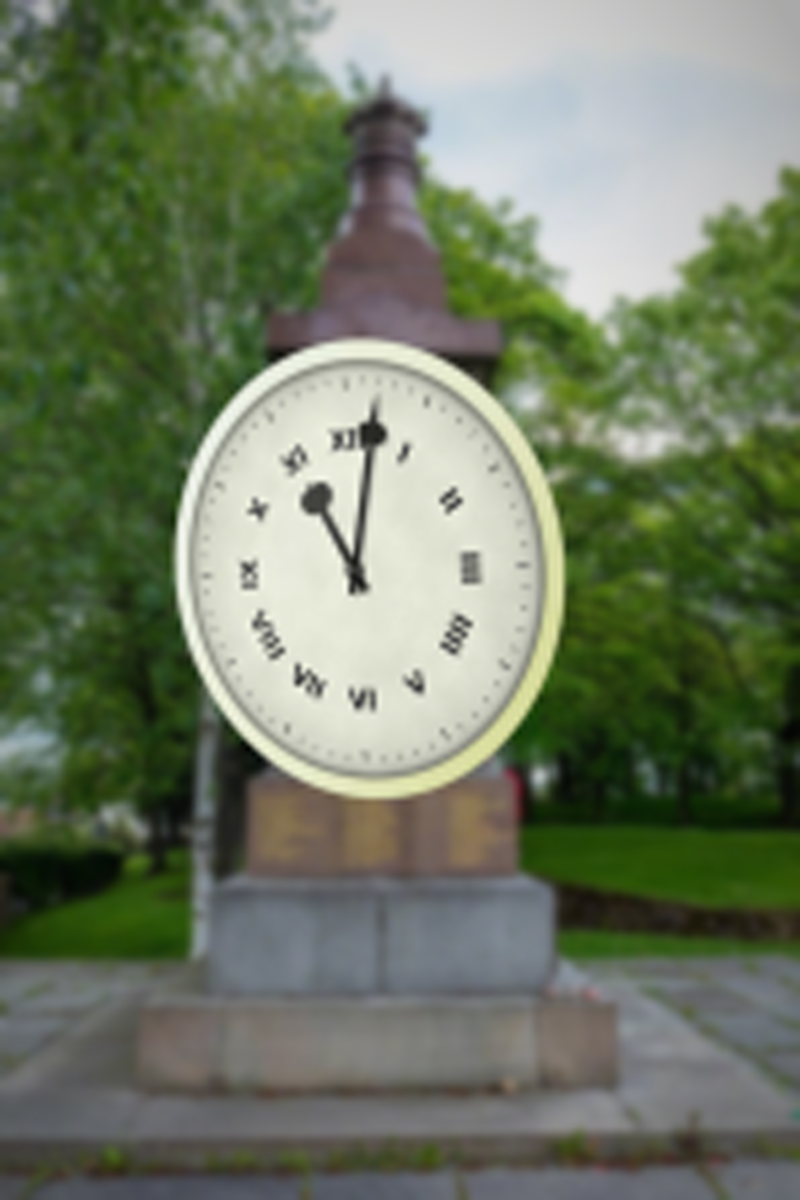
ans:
**11:02**
